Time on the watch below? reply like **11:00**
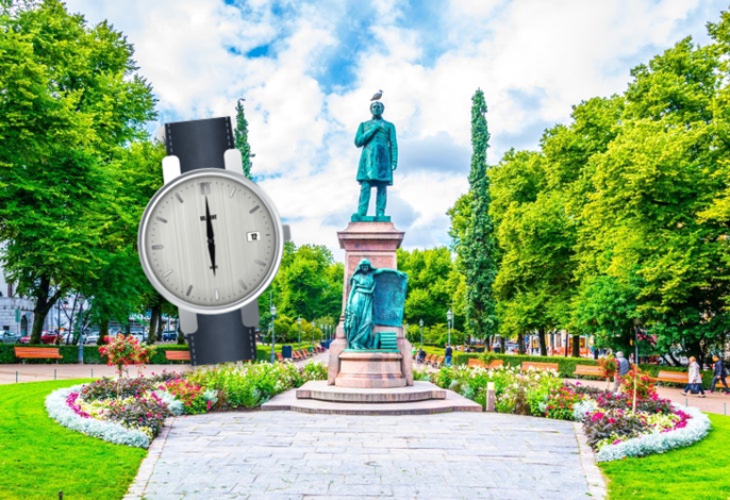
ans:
**6:00**
